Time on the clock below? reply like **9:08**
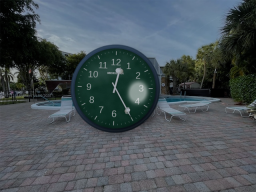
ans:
**12:25**
